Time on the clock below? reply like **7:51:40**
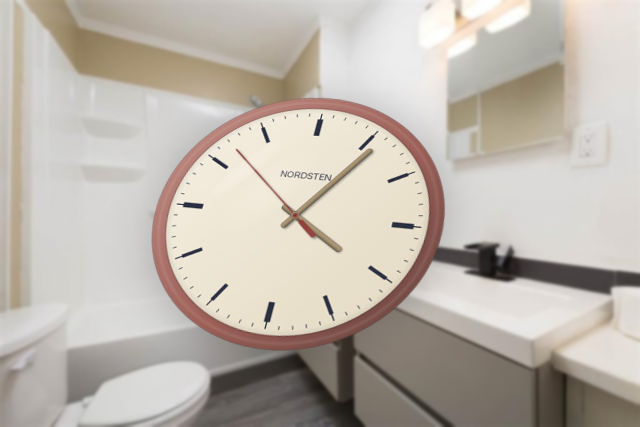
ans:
**4:05:52**
